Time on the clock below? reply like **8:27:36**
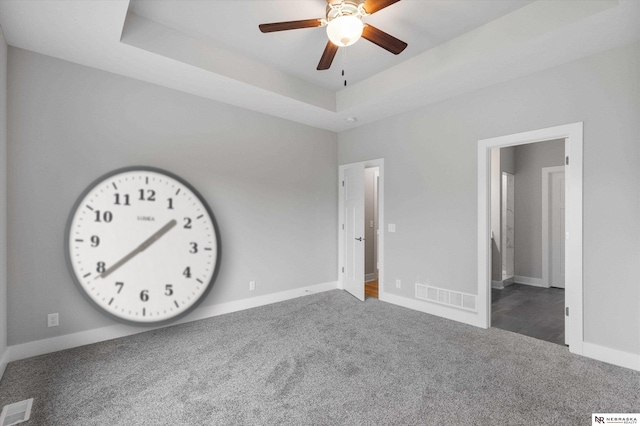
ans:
**1:38:39**
